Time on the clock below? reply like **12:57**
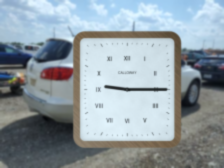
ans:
**9:15**
